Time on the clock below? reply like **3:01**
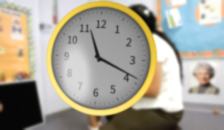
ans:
**11:19**
